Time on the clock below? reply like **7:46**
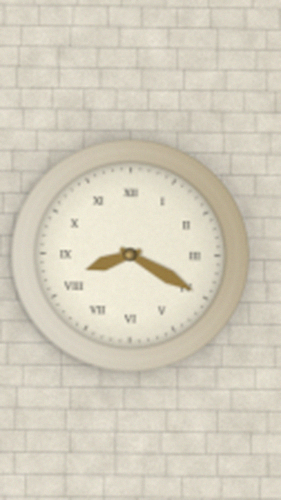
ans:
**8:20**
